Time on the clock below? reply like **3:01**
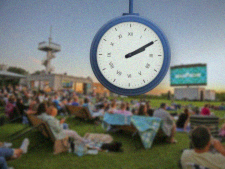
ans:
**2:10**
